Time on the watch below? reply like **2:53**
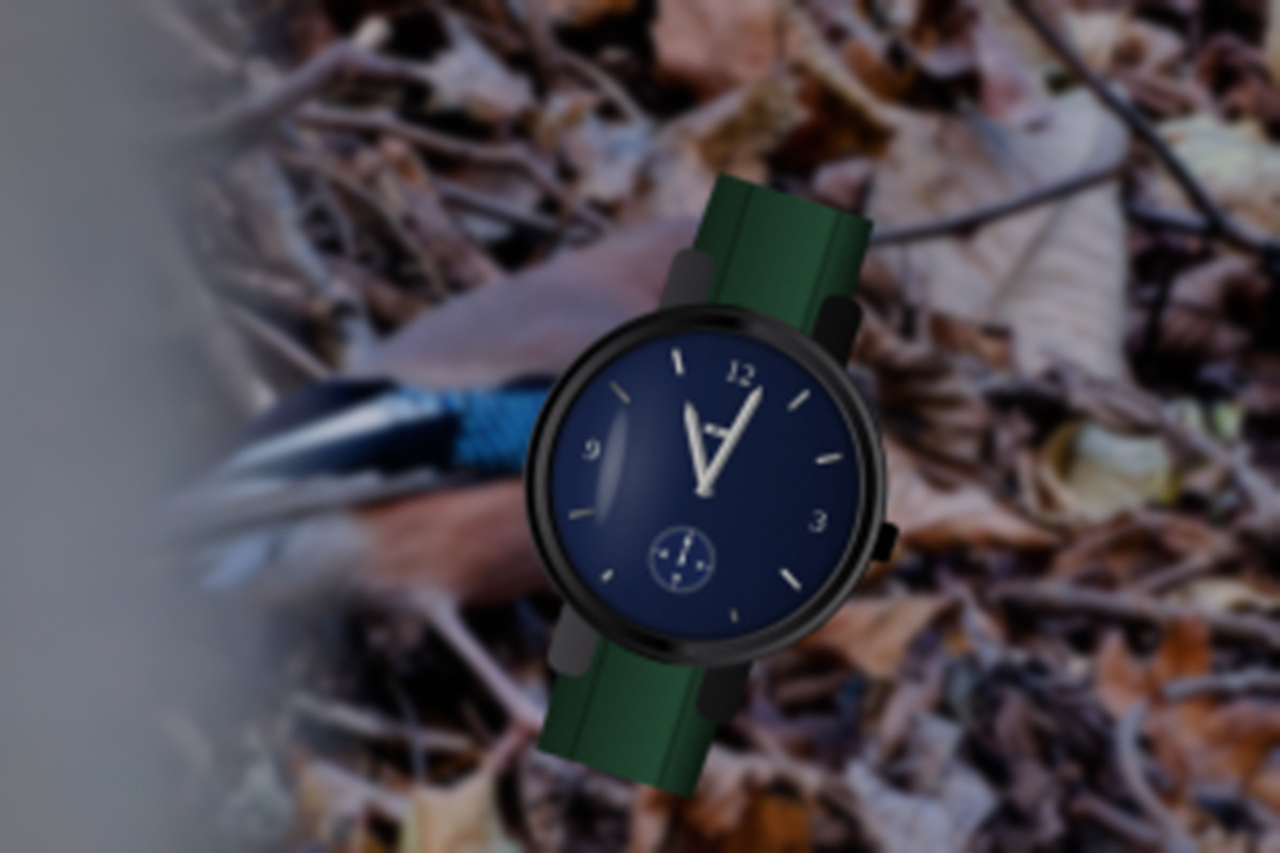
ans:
**11:02**
